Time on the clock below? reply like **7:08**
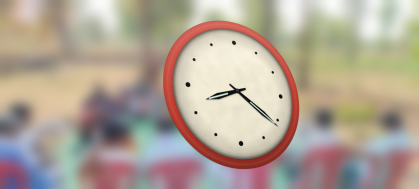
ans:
**8:21**
